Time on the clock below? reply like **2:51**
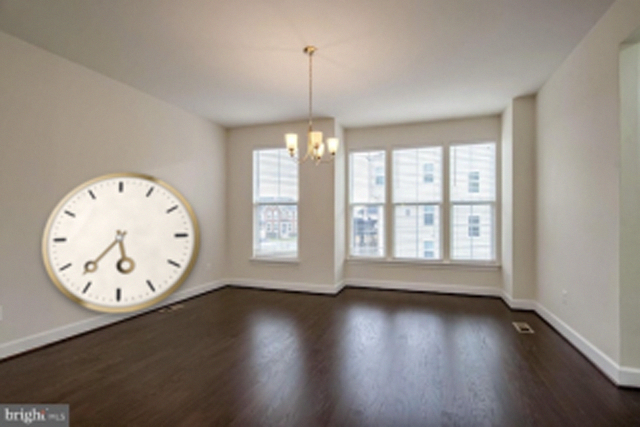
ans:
**5:37**
